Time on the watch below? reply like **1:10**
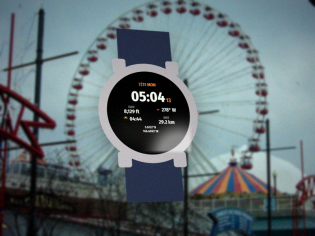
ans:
**5:04**
